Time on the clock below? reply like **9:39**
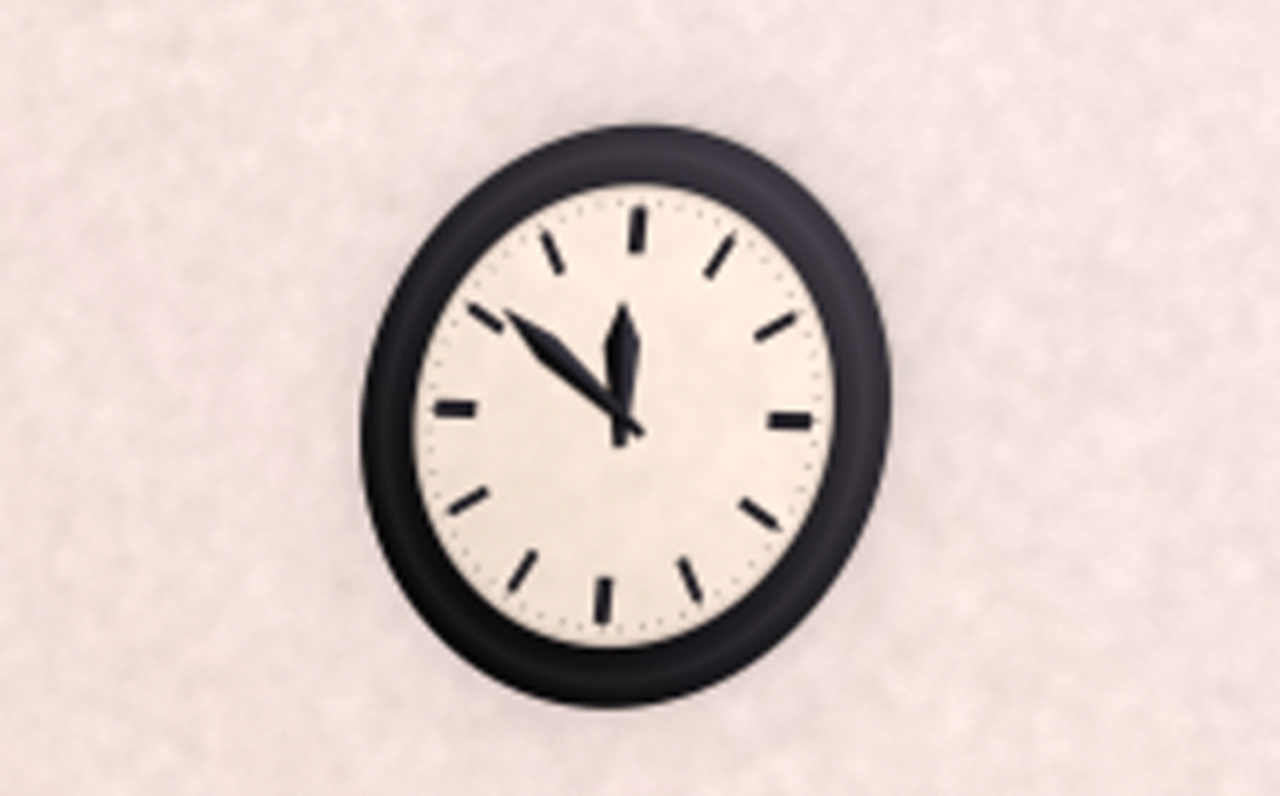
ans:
**11:51**
